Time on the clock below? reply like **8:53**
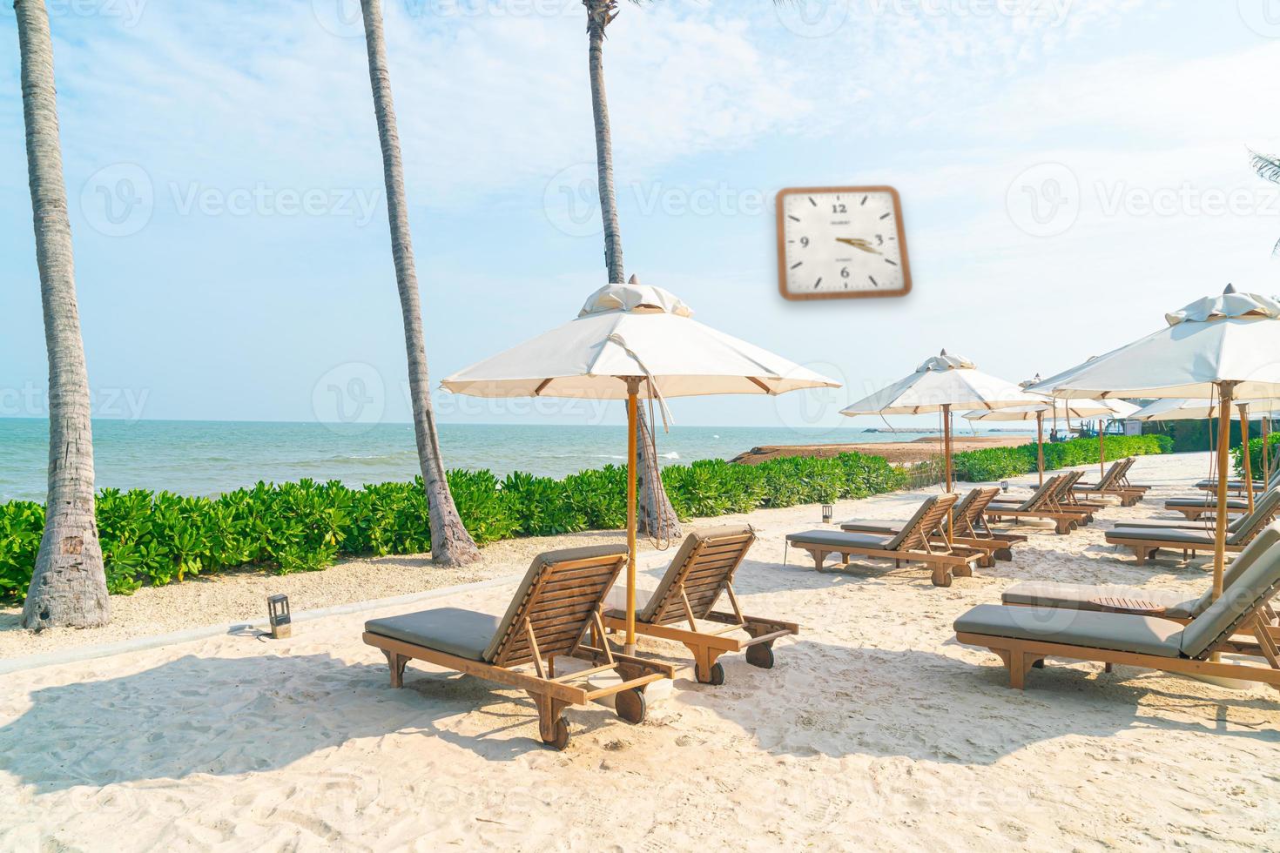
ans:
**3:19**
